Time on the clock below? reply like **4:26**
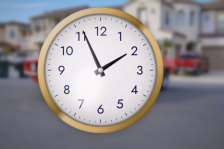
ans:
**1:56**
